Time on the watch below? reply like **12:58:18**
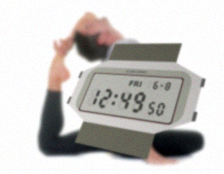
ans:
**12:49:50**
